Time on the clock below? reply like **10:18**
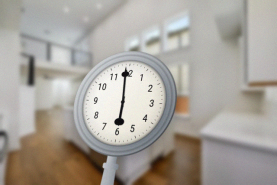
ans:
**5:59**
